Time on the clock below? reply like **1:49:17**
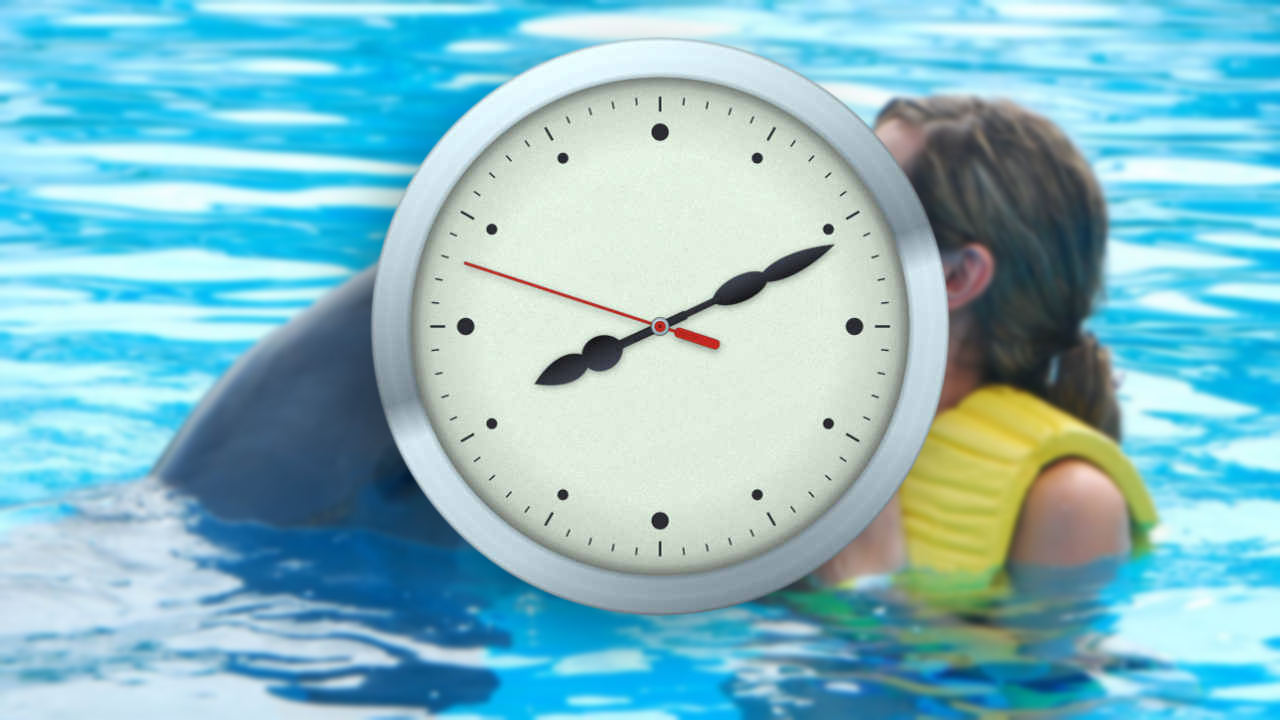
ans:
**8:10:48**
